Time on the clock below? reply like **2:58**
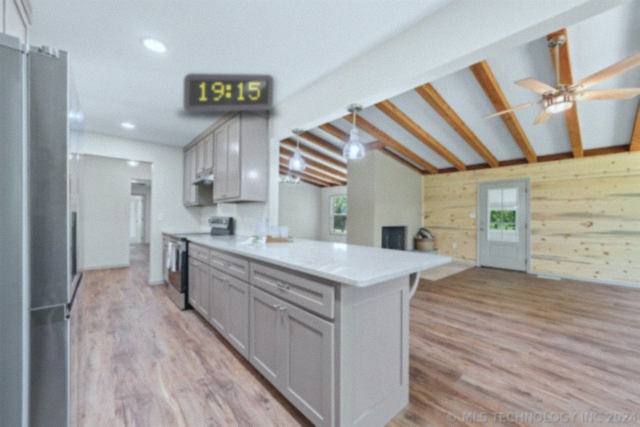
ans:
**19:15**
